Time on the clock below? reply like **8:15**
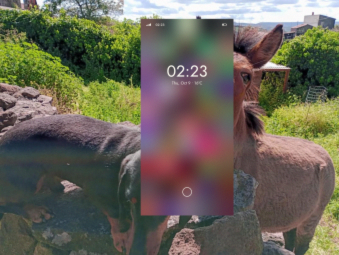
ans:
**2:23**
